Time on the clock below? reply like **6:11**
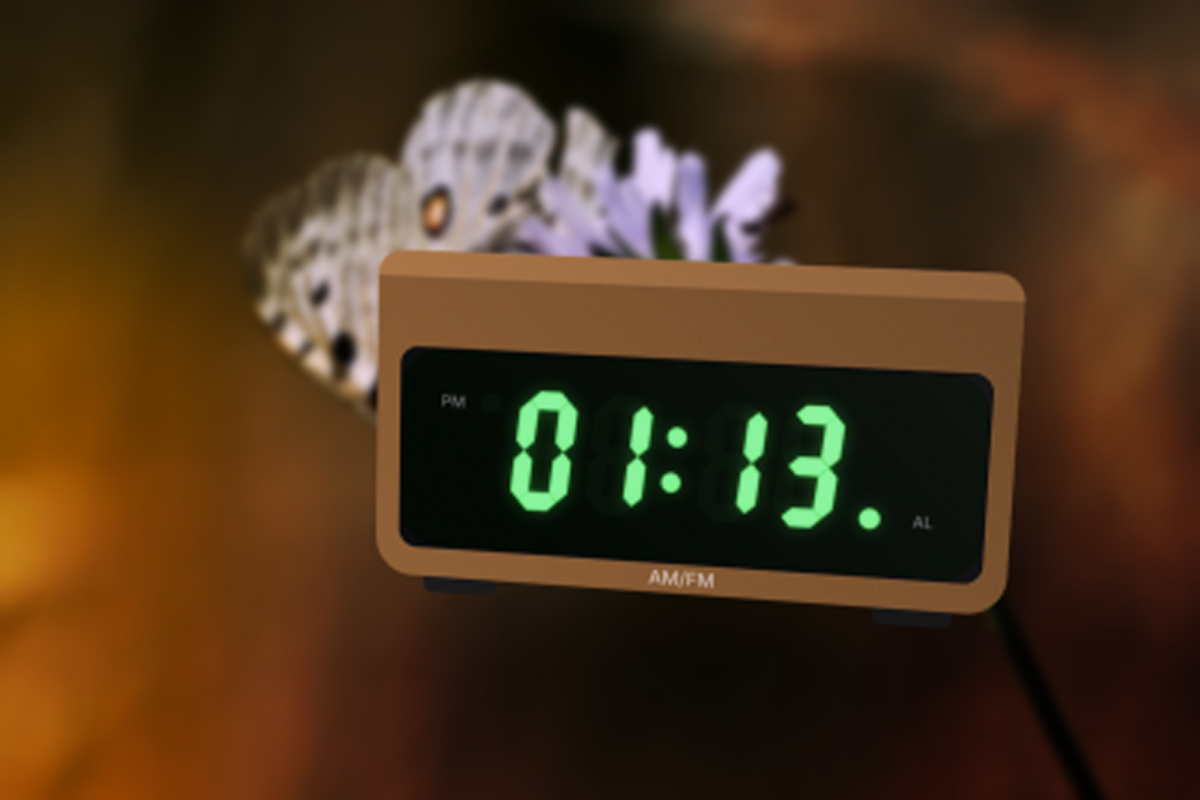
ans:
**1:13**
